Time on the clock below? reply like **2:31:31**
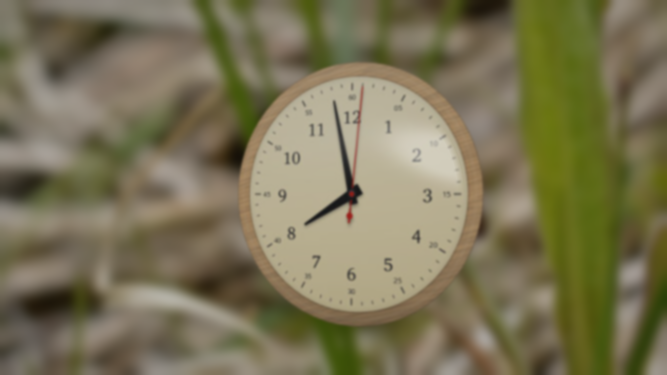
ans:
**7:58:01**
